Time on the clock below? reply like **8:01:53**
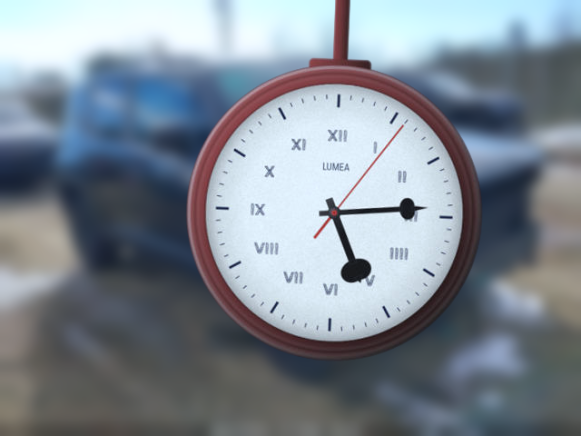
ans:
**5:14:06**
